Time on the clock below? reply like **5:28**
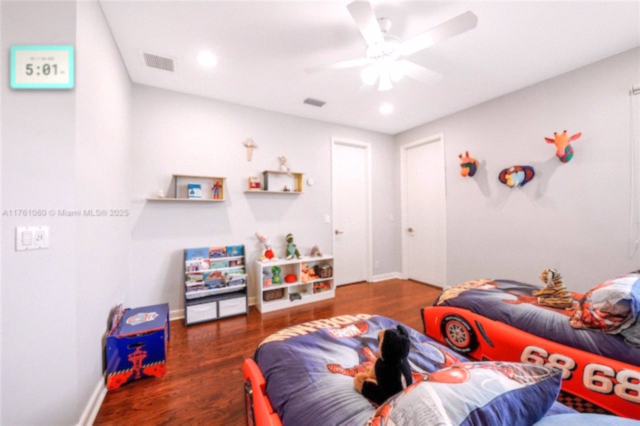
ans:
**5:01**
